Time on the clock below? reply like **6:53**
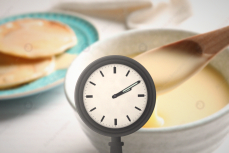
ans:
**2:10**
